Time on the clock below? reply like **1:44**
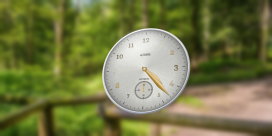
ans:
**4:23**
